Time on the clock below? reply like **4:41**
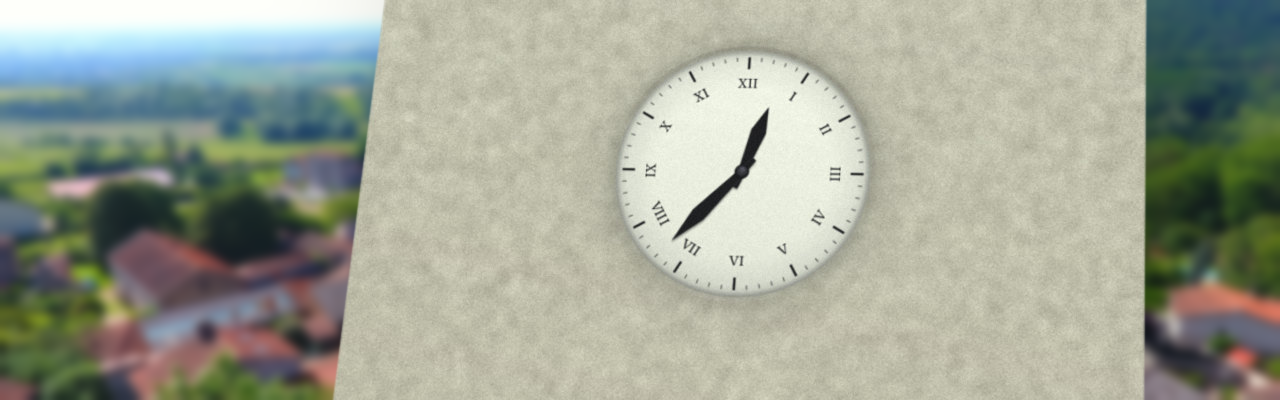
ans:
**12:37**
